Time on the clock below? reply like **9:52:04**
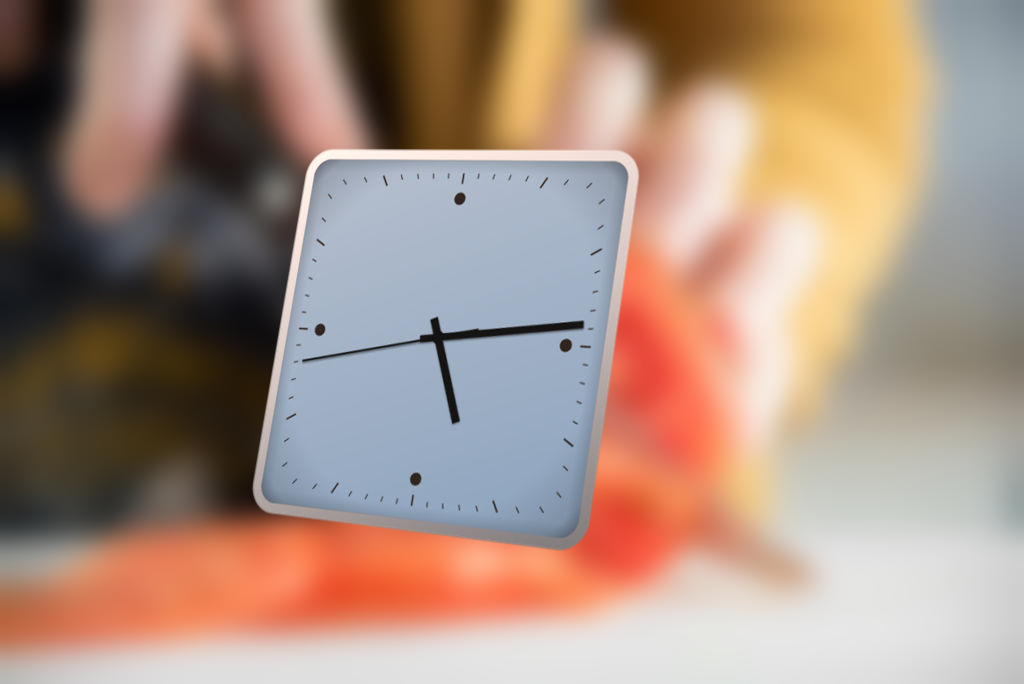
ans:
**5:13:43**
